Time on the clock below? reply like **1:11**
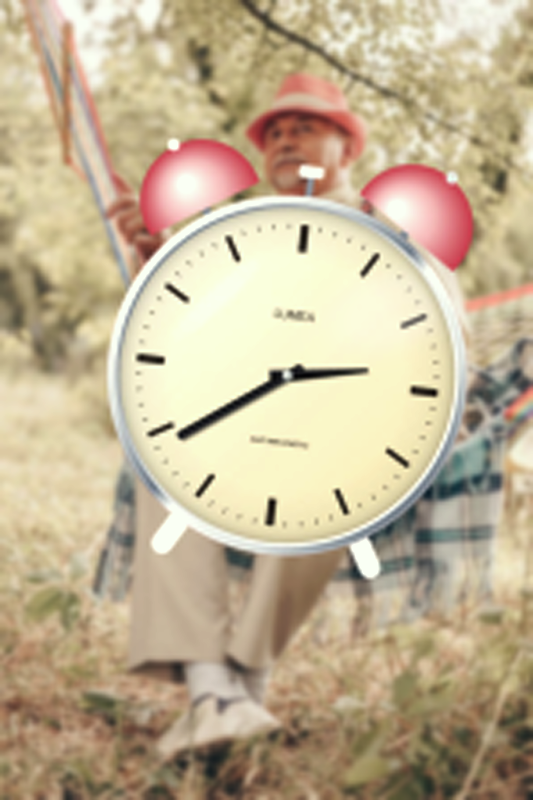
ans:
**2:39**
